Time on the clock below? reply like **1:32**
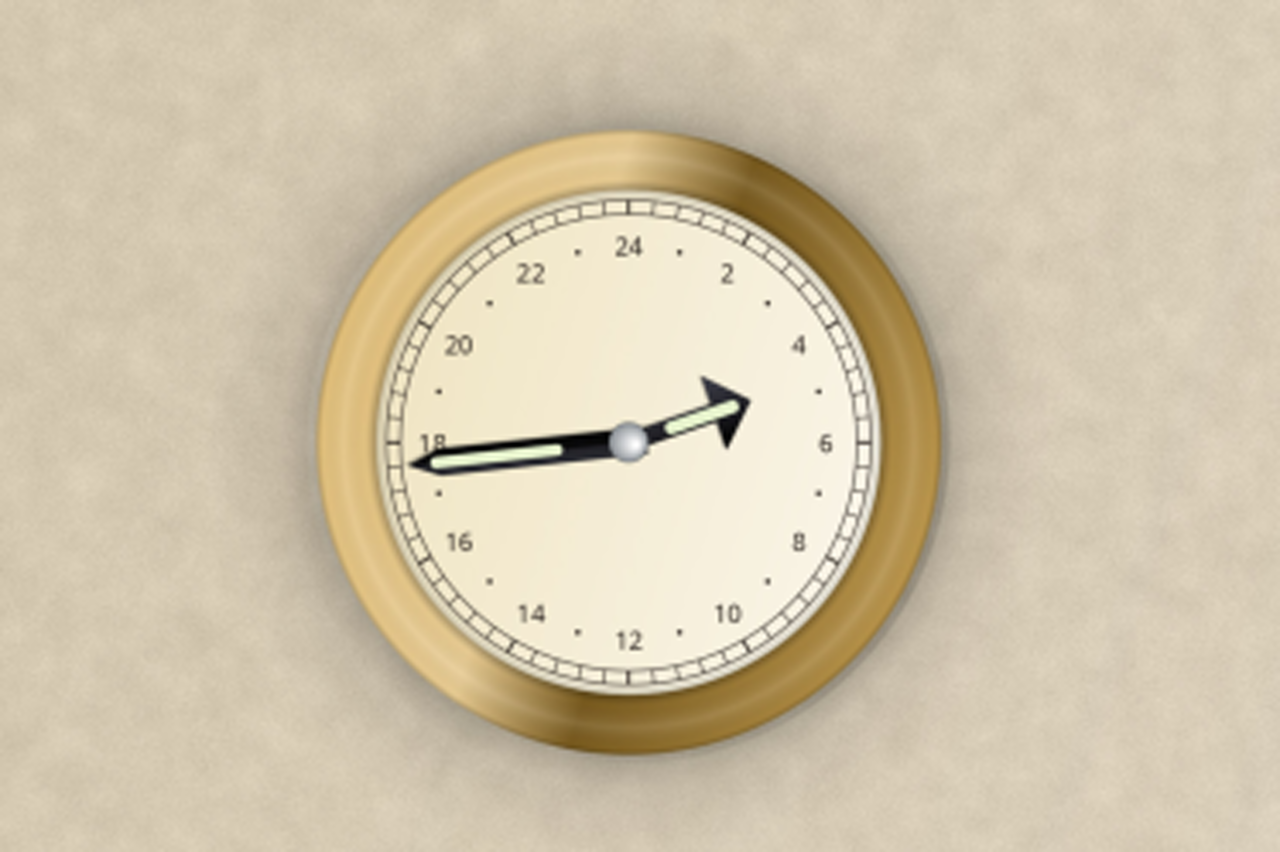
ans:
**4:44**
